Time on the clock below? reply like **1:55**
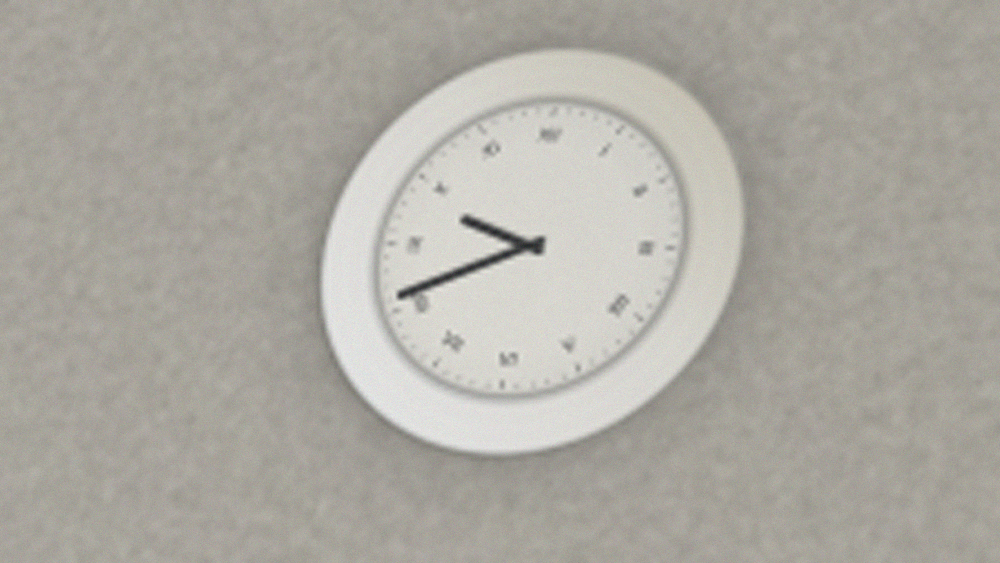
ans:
**9:41**
